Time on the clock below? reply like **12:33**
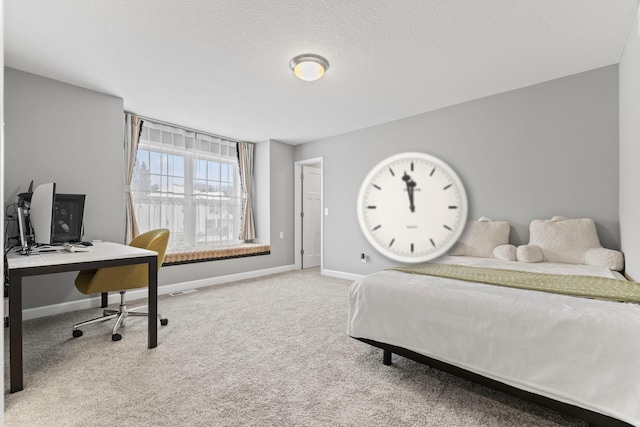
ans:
**11:58**
